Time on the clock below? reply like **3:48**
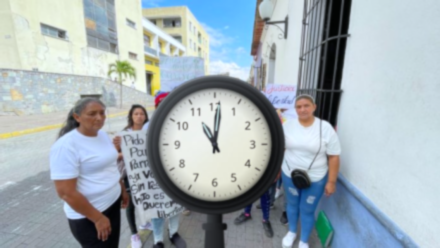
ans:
**11:01**
